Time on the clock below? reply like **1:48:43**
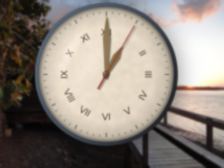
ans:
**1:00:05**
